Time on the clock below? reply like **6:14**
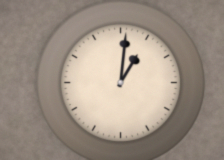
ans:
**1:01**
